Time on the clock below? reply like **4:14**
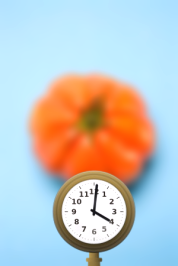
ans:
**4:01**
